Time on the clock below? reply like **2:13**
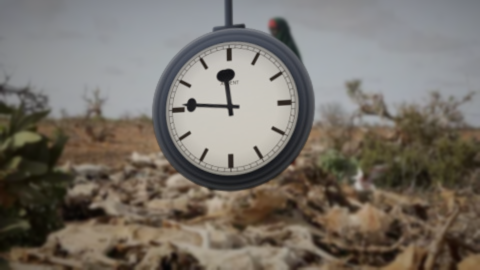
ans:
**11:46**
